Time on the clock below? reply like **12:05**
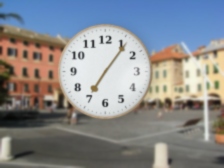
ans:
**7:06**
